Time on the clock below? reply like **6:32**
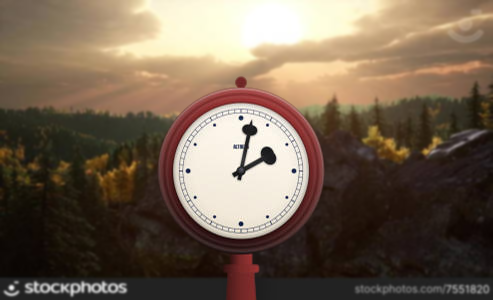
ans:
**2:02**
